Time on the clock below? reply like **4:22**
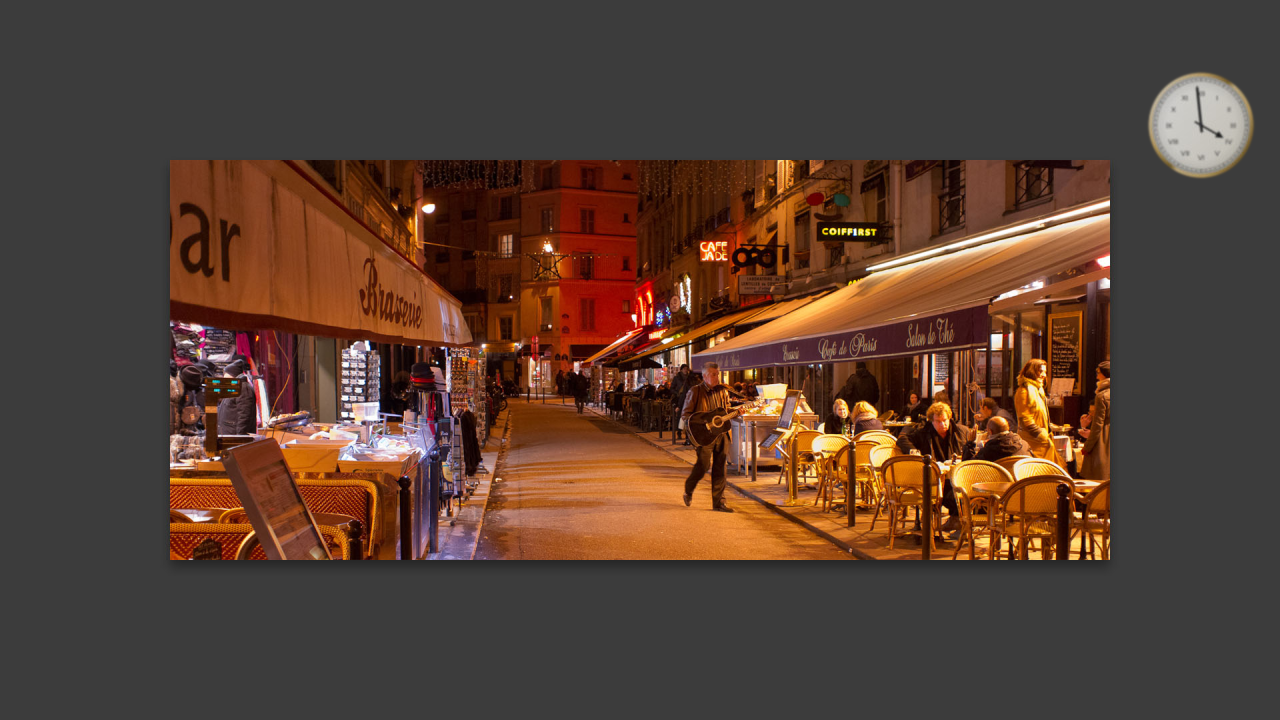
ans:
**3:59**
